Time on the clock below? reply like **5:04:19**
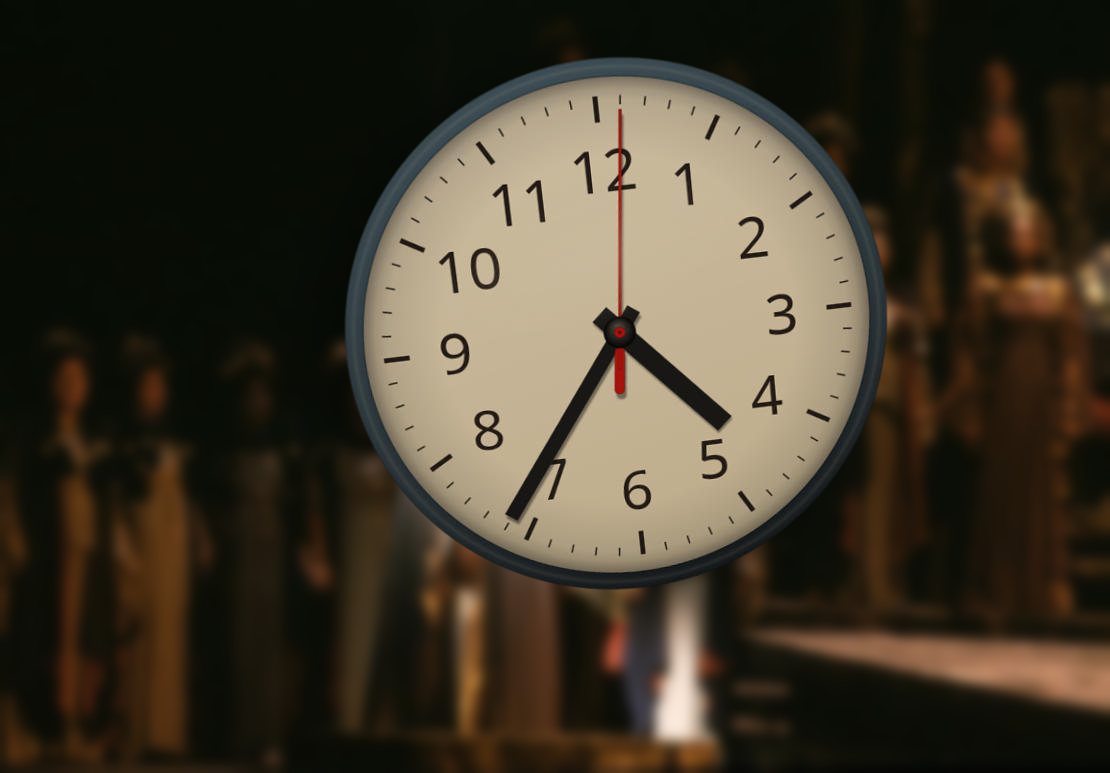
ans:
**4:36:01**
